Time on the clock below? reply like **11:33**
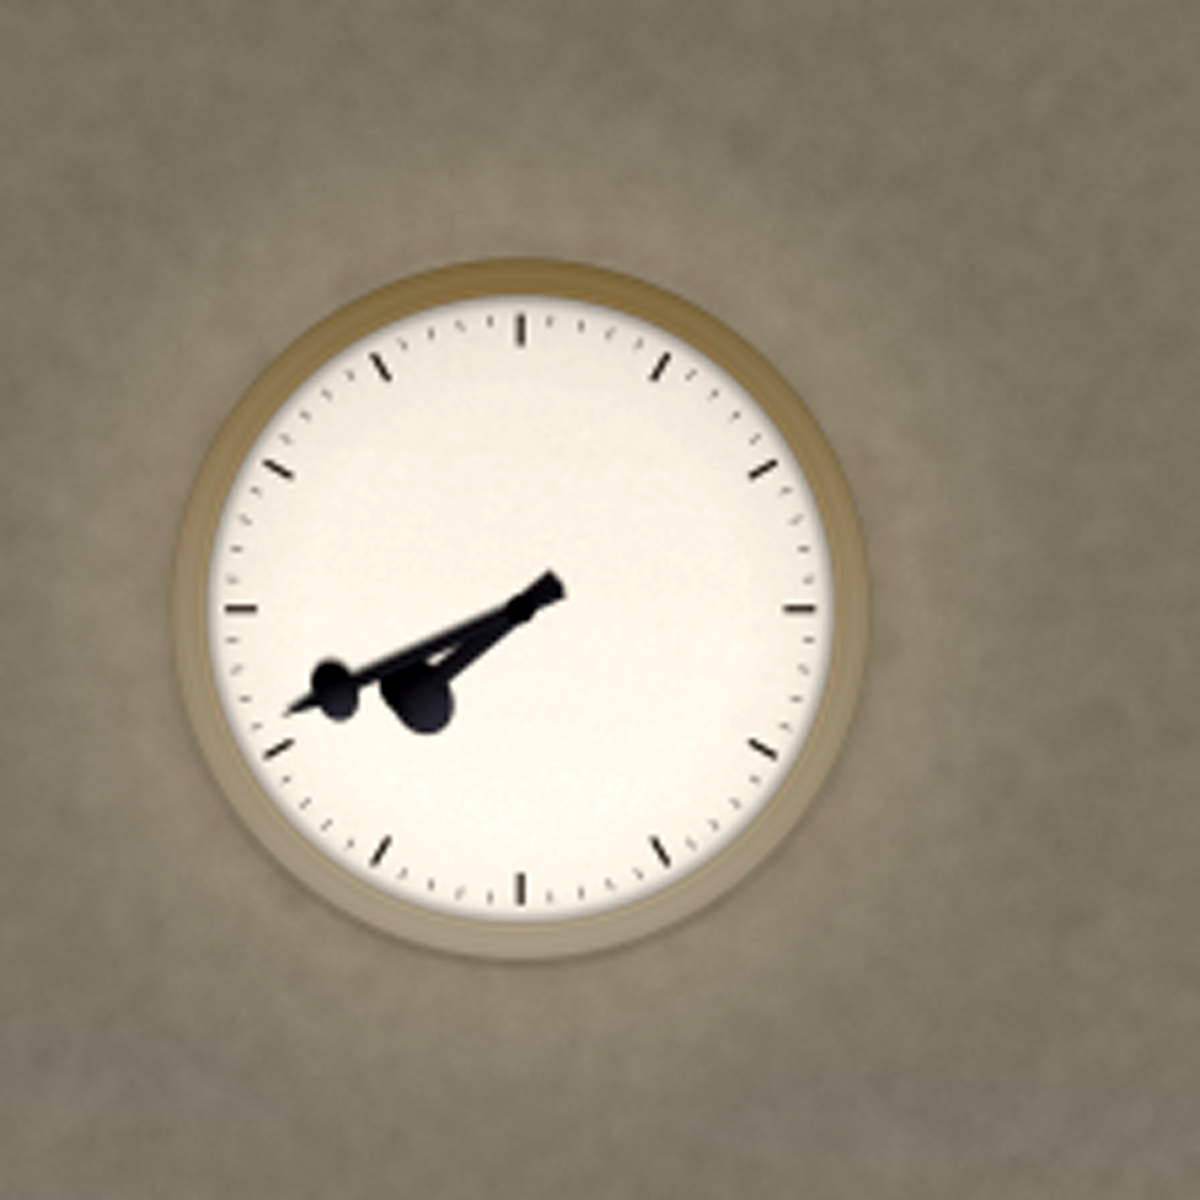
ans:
**7:41**
